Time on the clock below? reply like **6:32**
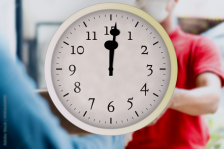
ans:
**12:01**
